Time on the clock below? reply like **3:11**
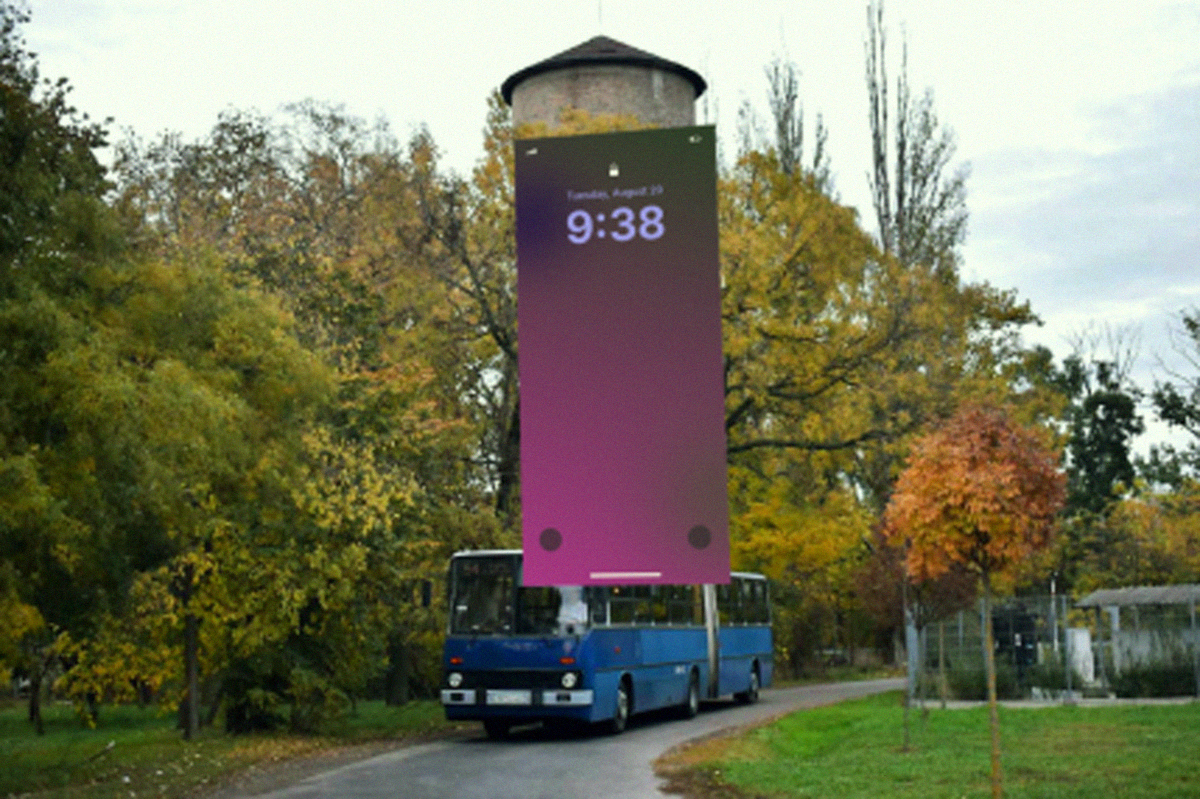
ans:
**9:38**
